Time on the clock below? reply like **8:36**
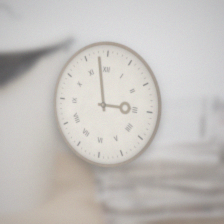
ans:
**2:58**
